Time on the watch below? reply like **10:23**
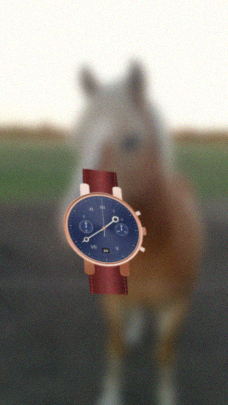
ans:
**1:39**
